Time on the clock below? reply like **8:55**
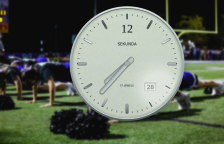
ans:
**7:37**
